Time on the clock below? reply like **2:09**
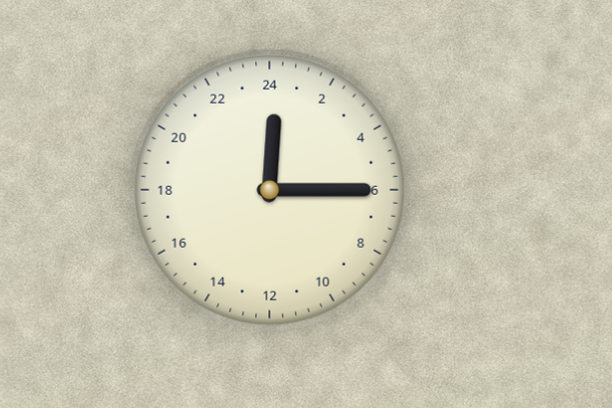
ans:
**0:15**
